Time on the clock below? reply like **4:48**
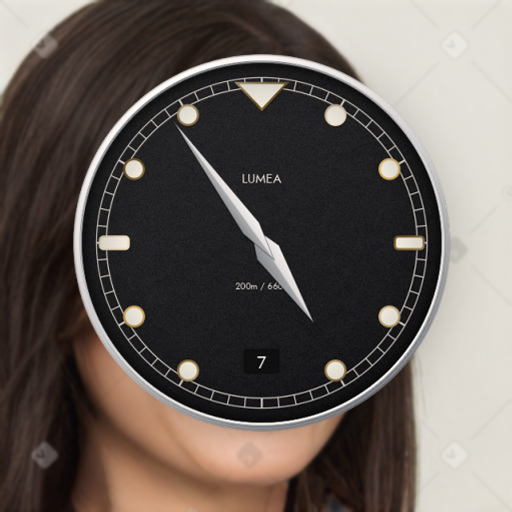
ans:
**4:54**
